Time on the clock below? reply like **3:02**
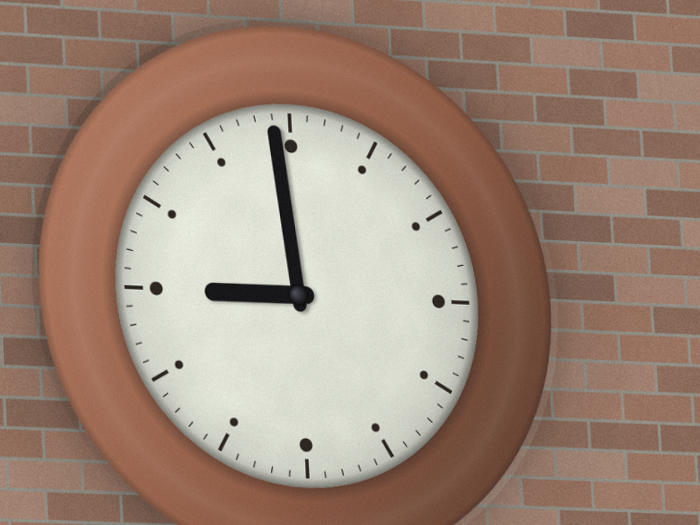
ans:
**8:59**
